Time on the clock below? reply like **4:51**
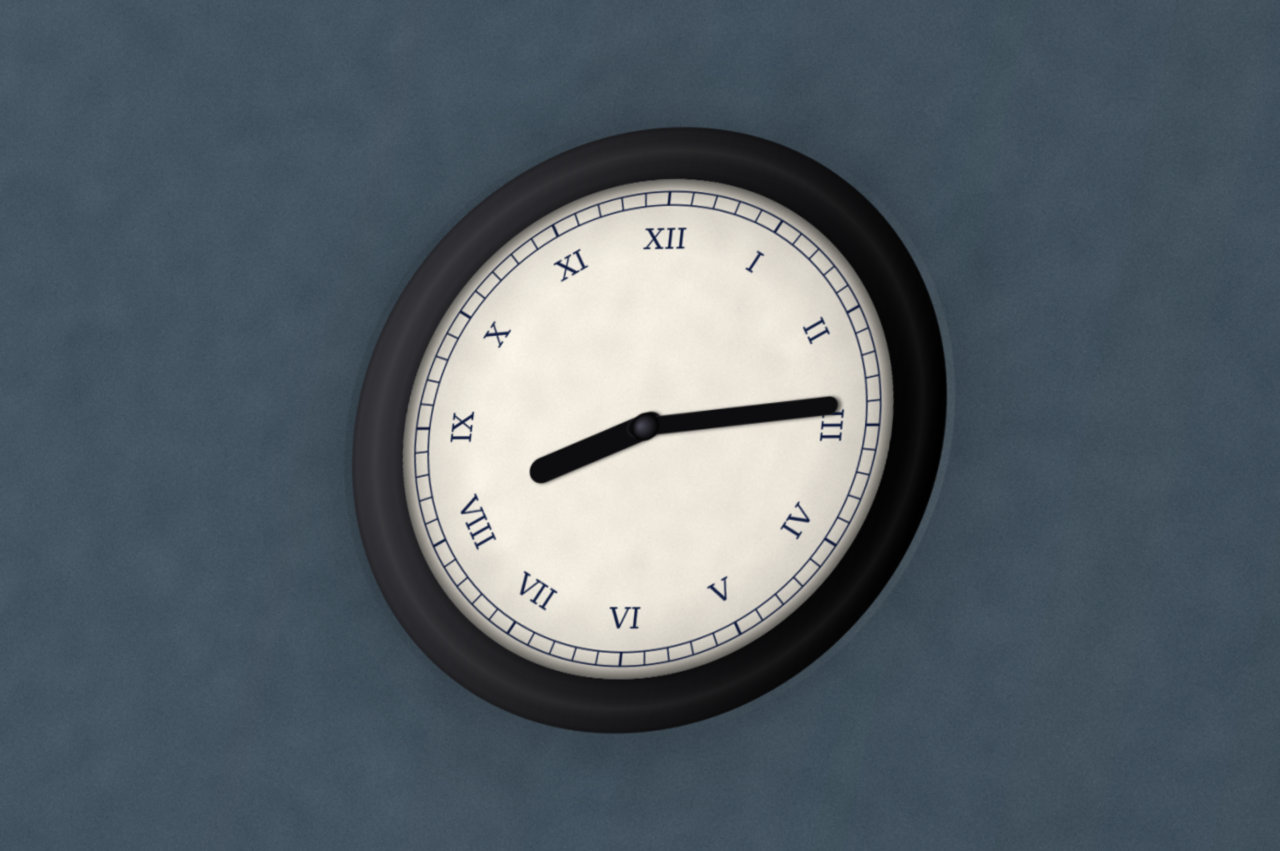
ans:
**8:14**
